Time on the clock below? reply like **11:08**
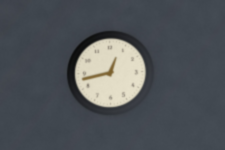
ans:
**12:43**
